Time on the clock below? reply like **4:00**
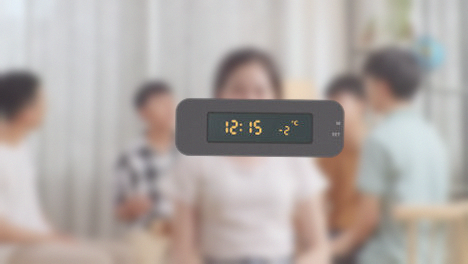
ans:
**12:15**
